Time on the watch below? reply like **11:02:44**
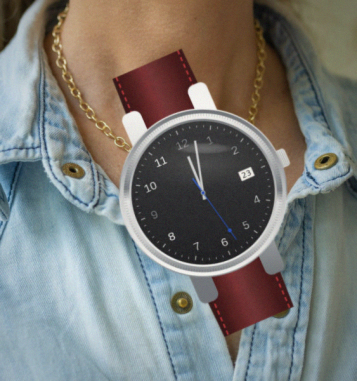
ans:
**12:02:28**
